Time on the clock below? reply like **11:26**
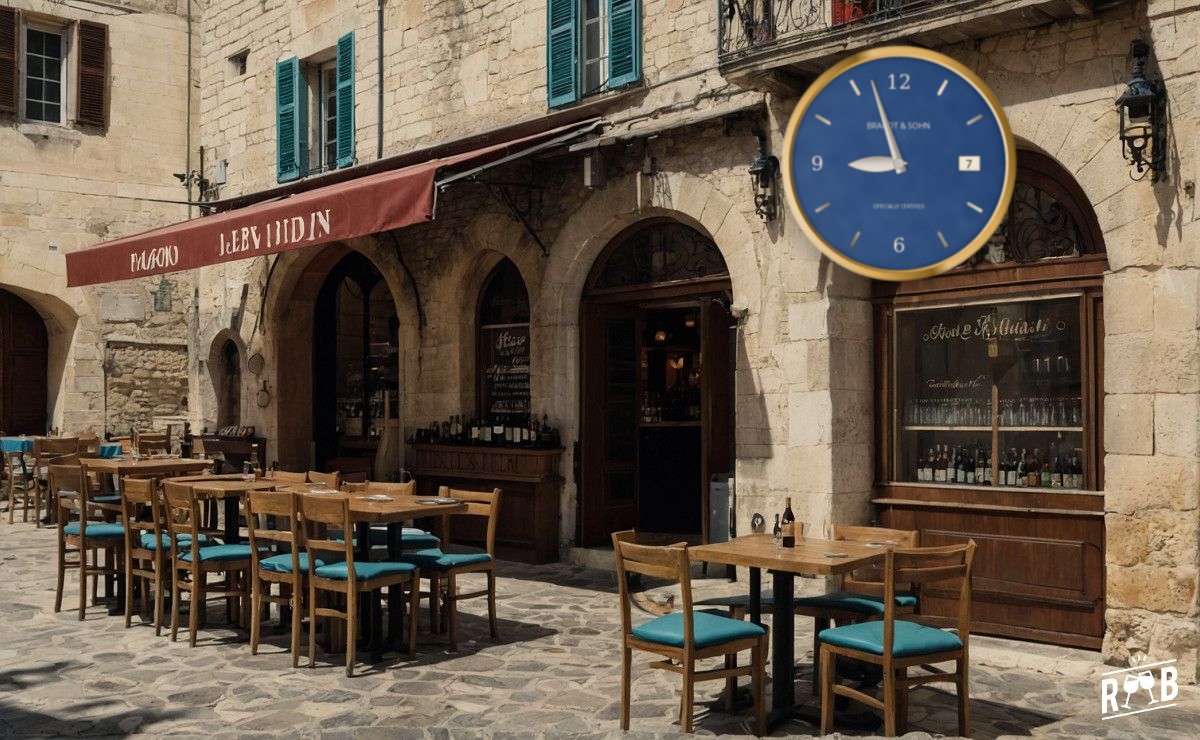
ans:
**8:57**
